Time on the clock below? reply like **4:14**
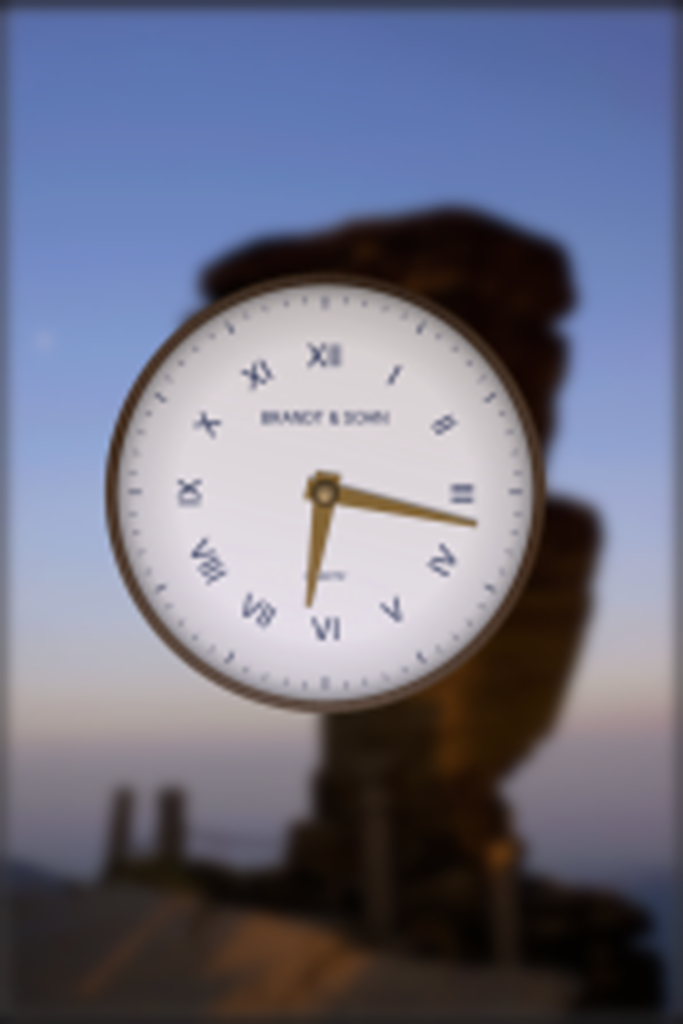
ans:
**6:17**
